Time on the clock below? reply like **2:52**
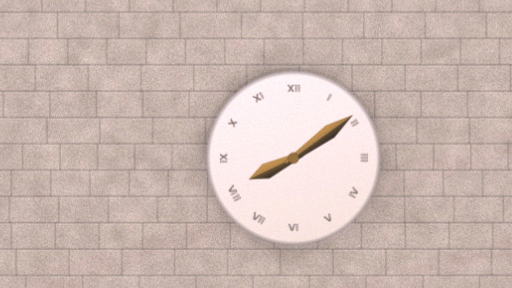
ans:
**8:09**
